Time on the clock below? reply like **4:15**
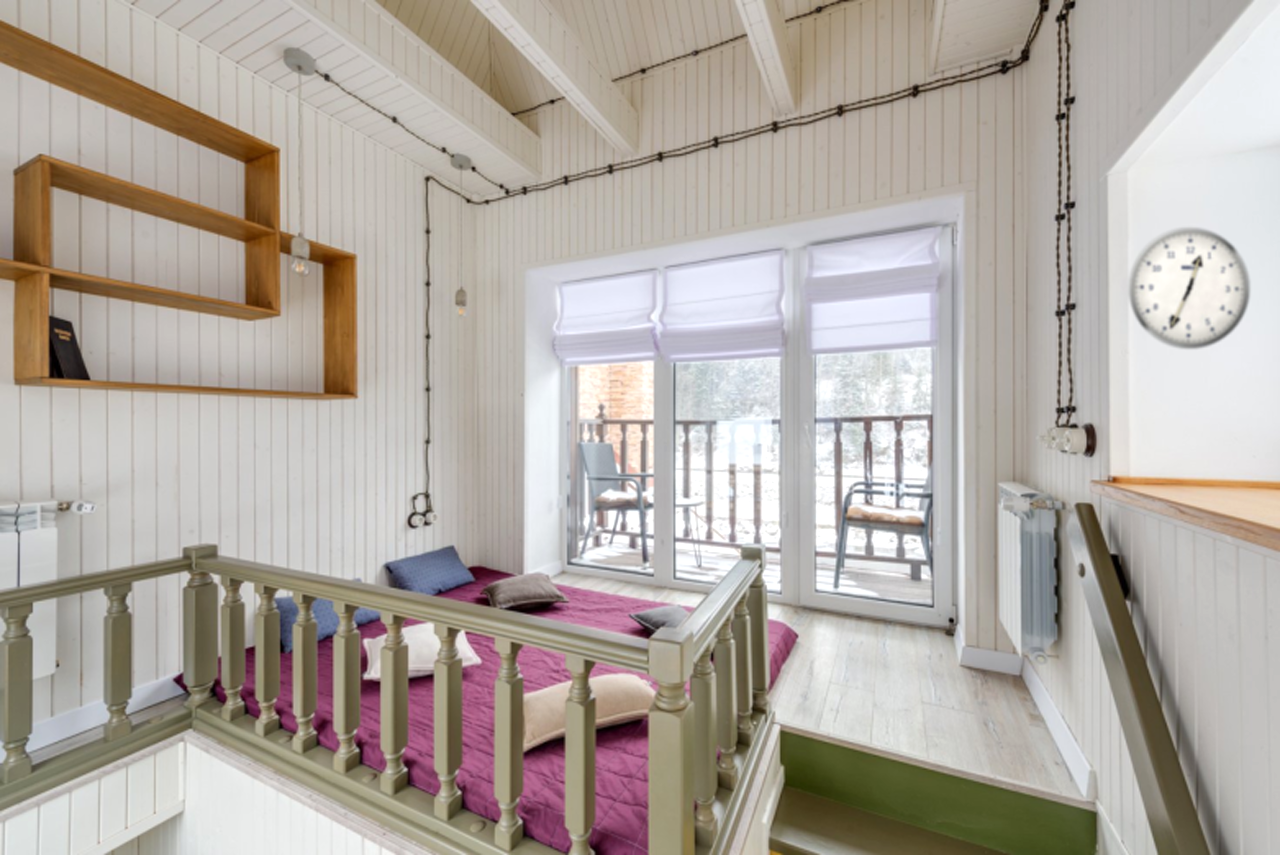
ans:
**12:34**
